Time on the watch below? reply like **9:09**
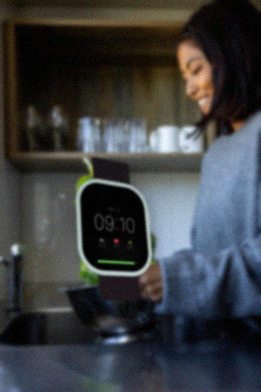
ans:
**9:10**
